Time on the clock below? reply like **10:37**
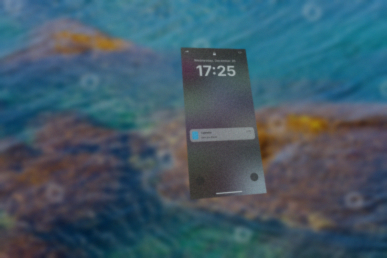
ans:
**17:25**
